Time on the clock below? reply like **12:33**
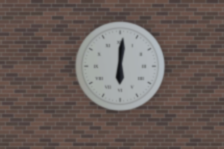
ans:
**6:01**
